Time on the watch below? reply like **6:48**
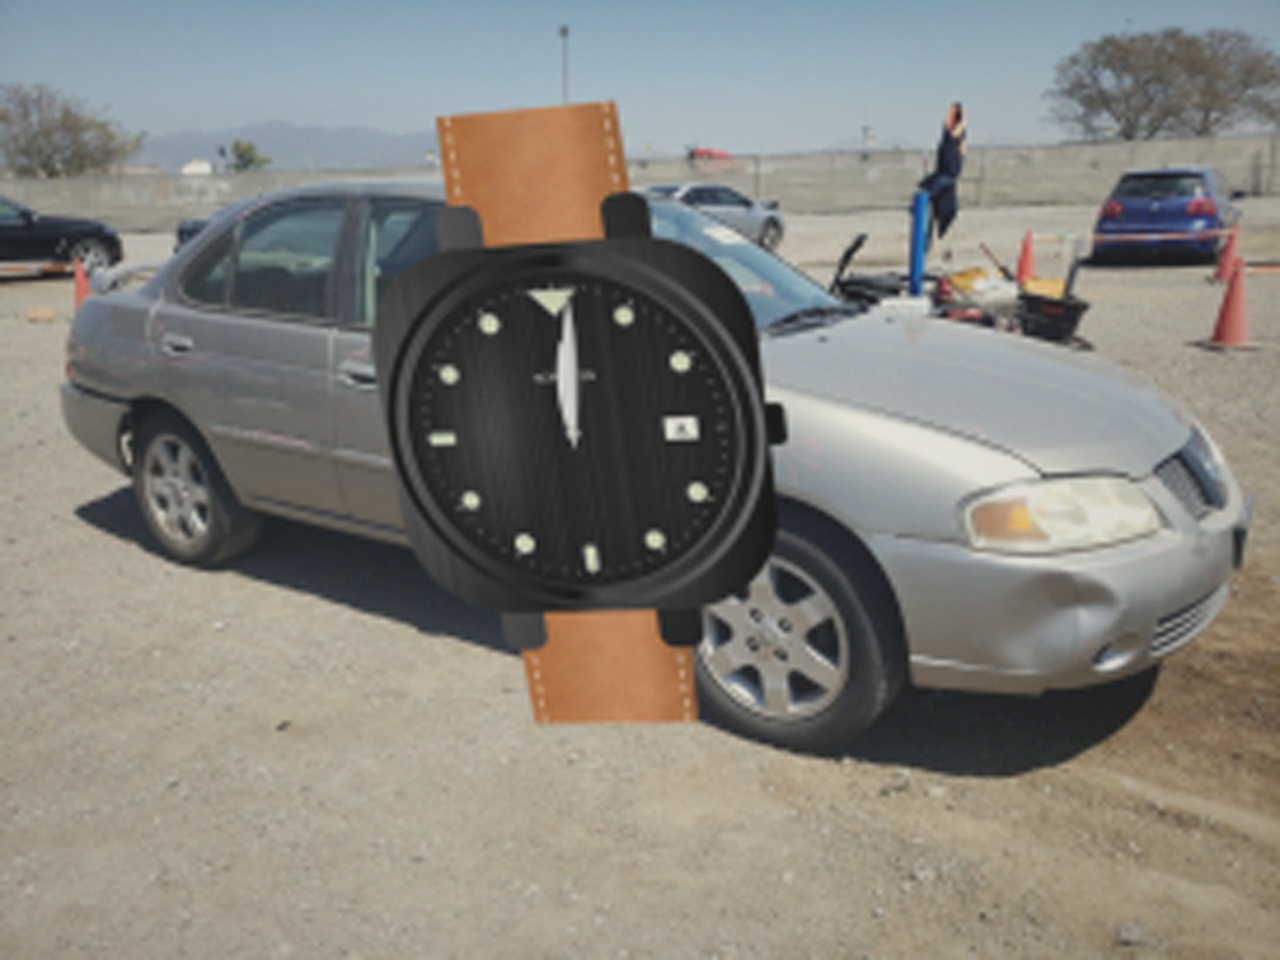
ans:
**12:01**
